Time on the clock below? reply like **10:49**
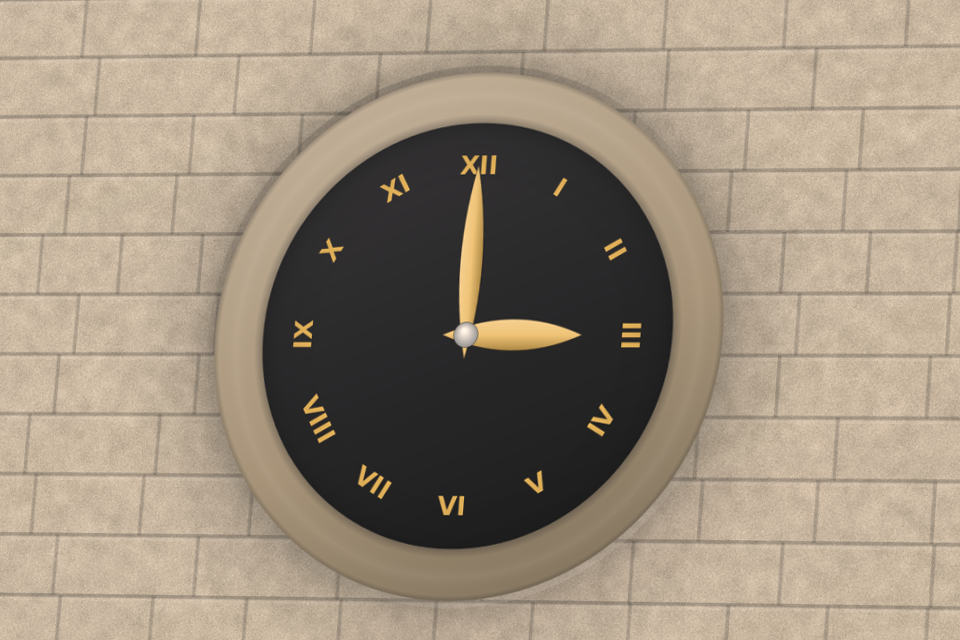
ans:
**3:00**
